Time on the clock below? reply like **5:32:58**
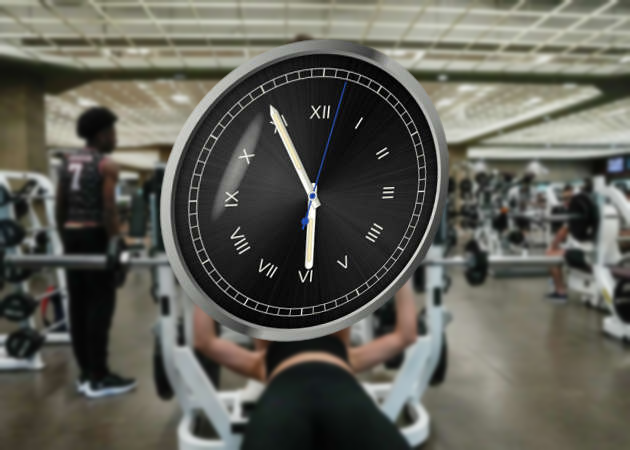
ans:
**5:55:02**
